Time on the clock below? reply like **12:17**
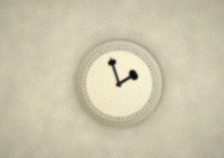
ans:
**1:57**
